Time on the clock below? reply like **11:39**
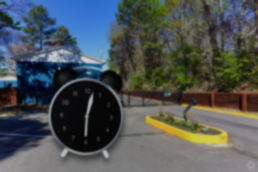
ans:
**6:02**
